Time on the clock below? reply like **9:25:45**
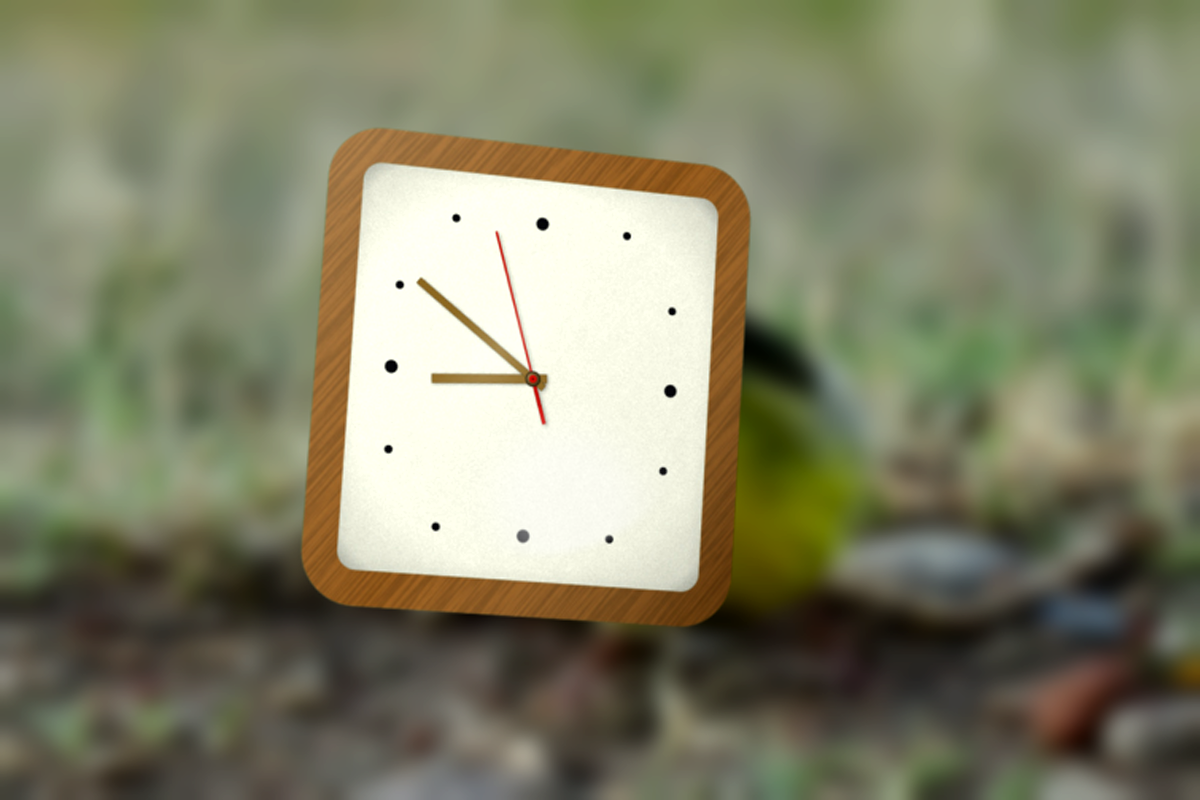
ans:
**8:50:57**
